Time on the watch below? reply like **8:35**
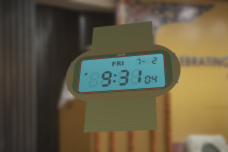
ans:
**9:31**
